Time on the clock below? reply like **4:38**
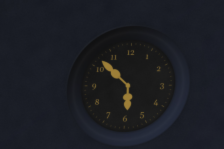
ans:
**5:52**
